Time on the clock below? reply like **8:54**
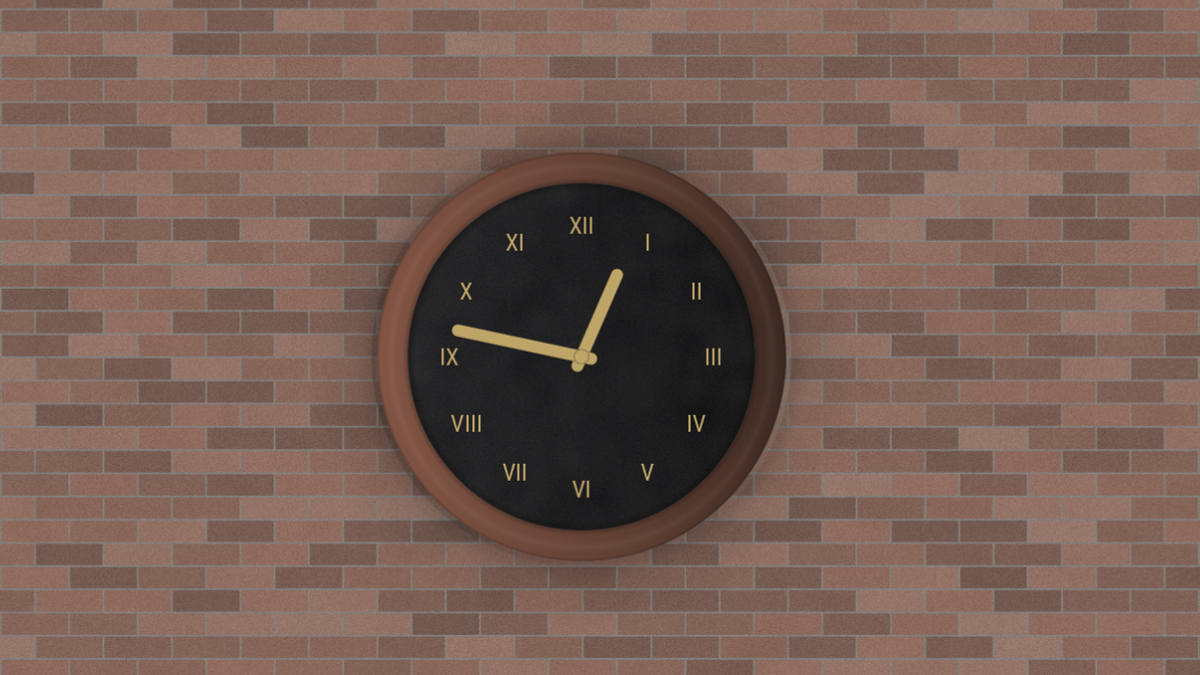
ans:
**12:47**
